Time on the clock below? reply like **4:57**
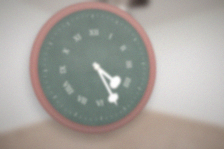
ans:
**4:26**
